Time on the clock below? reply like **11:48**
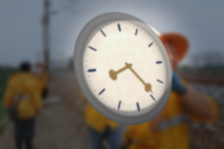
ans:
**8:24**
